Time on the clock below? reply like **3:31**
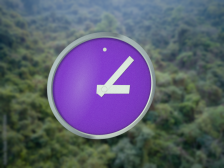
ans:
**3:07**
